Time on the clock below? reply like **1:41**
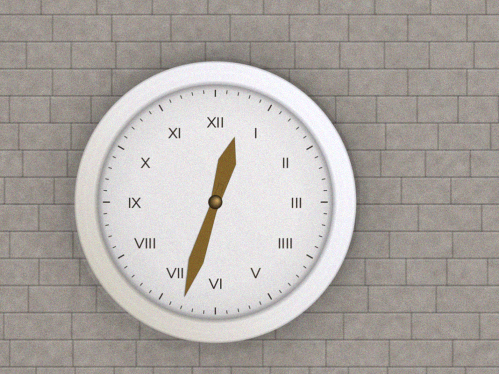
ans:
**12:33**
